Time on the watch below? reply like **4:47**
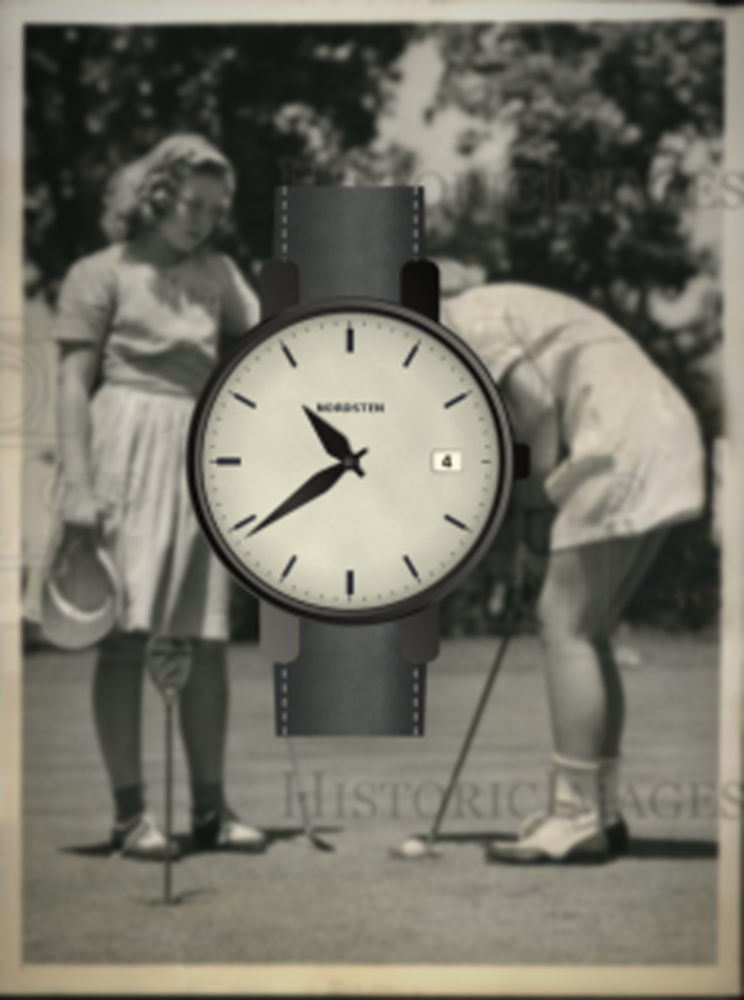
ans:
**10:39**
